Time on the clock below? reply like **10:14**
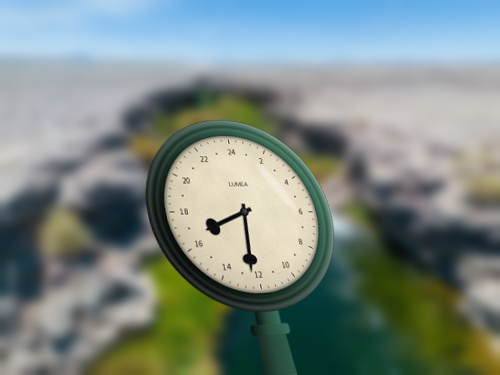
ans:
**16:31**
